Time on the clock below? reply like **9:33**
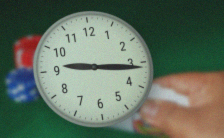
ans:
**9:16**
